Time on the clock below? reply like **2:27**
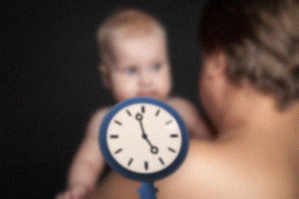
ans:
**4:58**
